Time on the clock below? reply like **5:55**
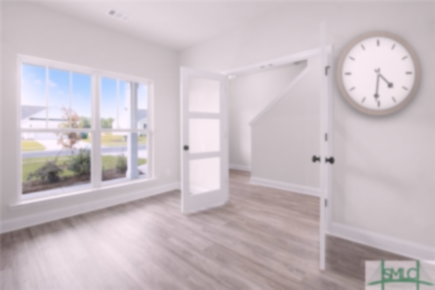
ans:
**4:31**
